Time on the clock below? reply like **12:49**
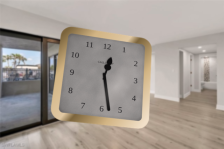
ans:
**12:28**
